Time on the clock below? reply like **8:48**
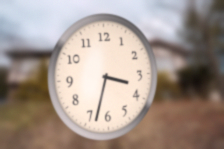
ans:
**3:33**
